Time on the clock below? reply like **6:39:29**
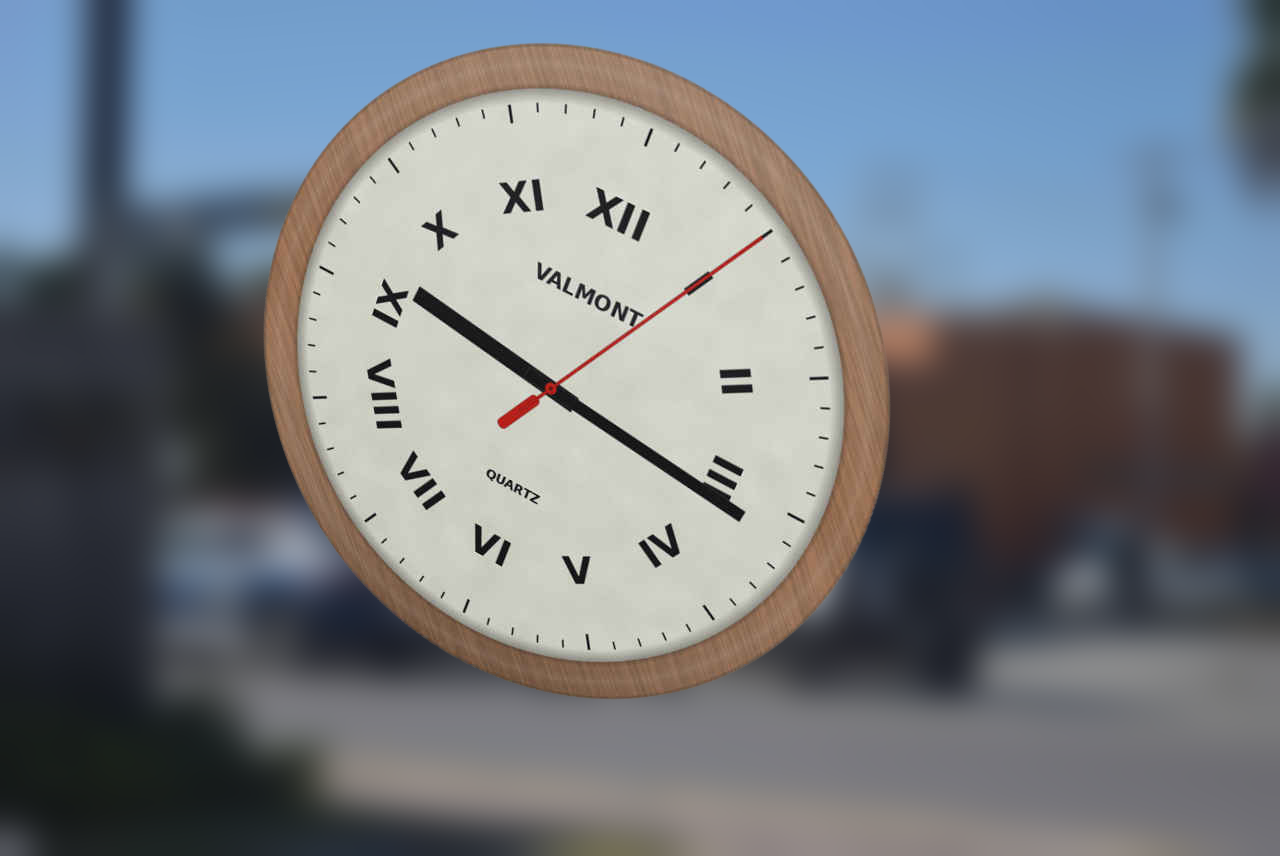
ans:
**9:16:05**
